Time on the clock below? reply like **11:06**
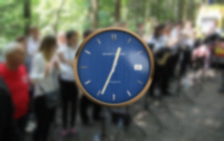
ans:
**12:34**
